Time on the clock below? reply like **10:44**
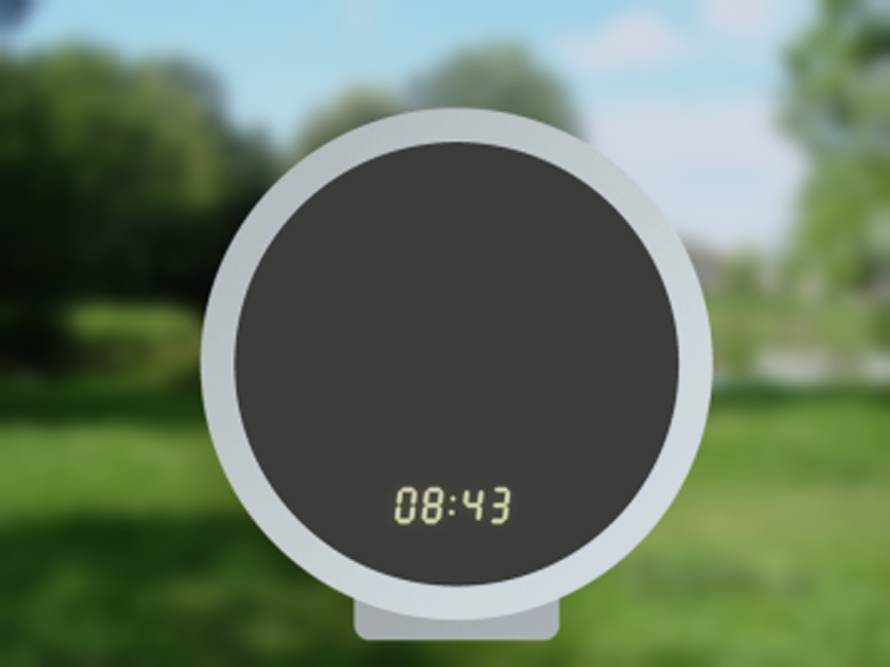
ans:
**8:43**
